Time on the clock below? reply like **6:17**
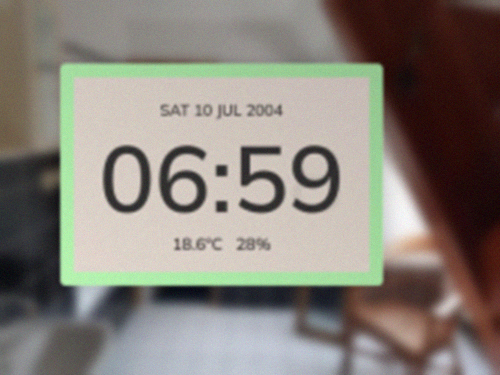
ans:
**6:59**
